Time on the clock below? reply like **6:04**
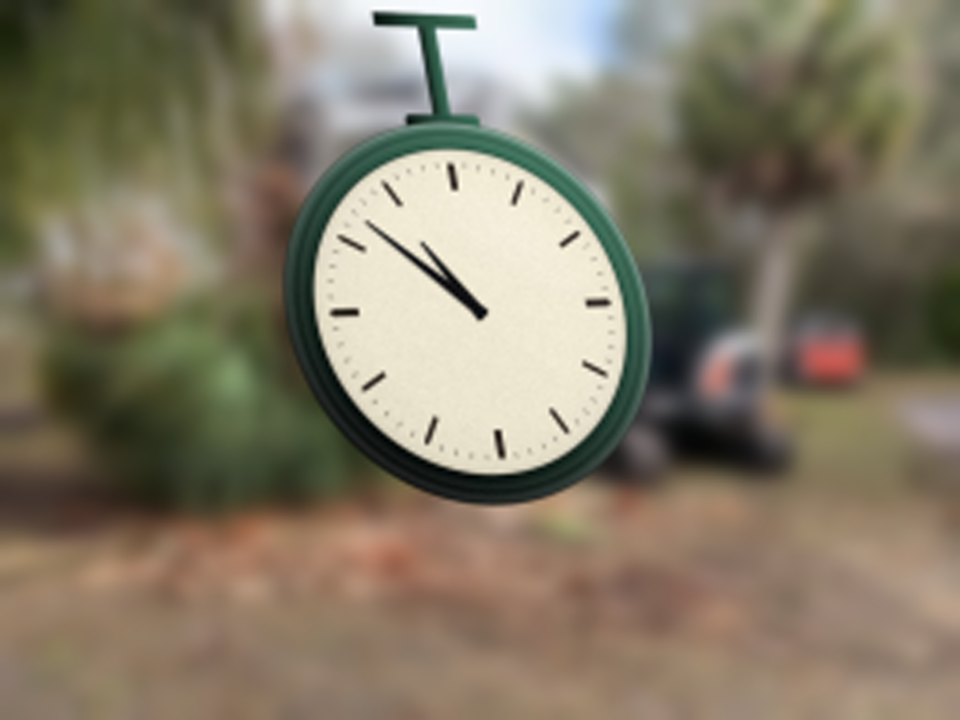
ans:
**10:52**
